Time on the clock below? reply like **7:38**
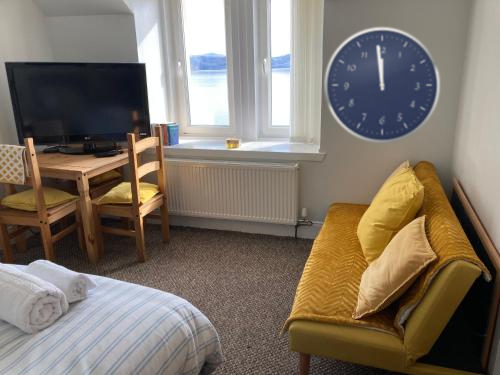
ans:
**11:59**
